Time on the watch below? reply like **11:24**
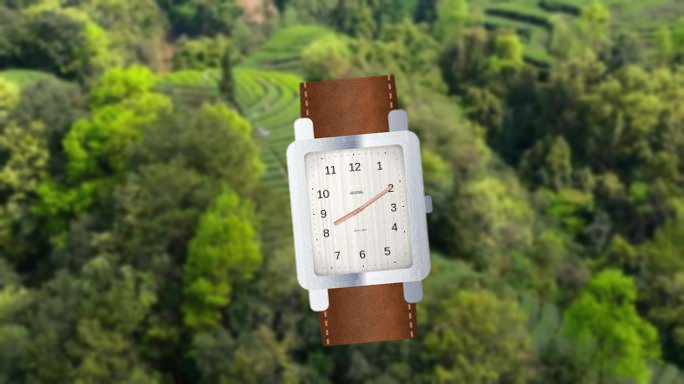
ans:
**8:10**
